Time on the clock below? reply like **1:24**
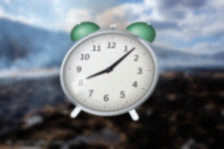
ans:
**8:07**
